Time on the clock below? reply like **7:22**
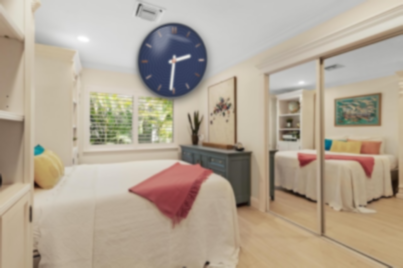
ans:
**2:31**
